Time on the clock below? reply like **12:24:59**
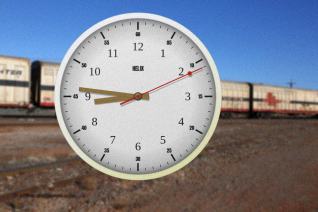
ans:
**8:46:11**
